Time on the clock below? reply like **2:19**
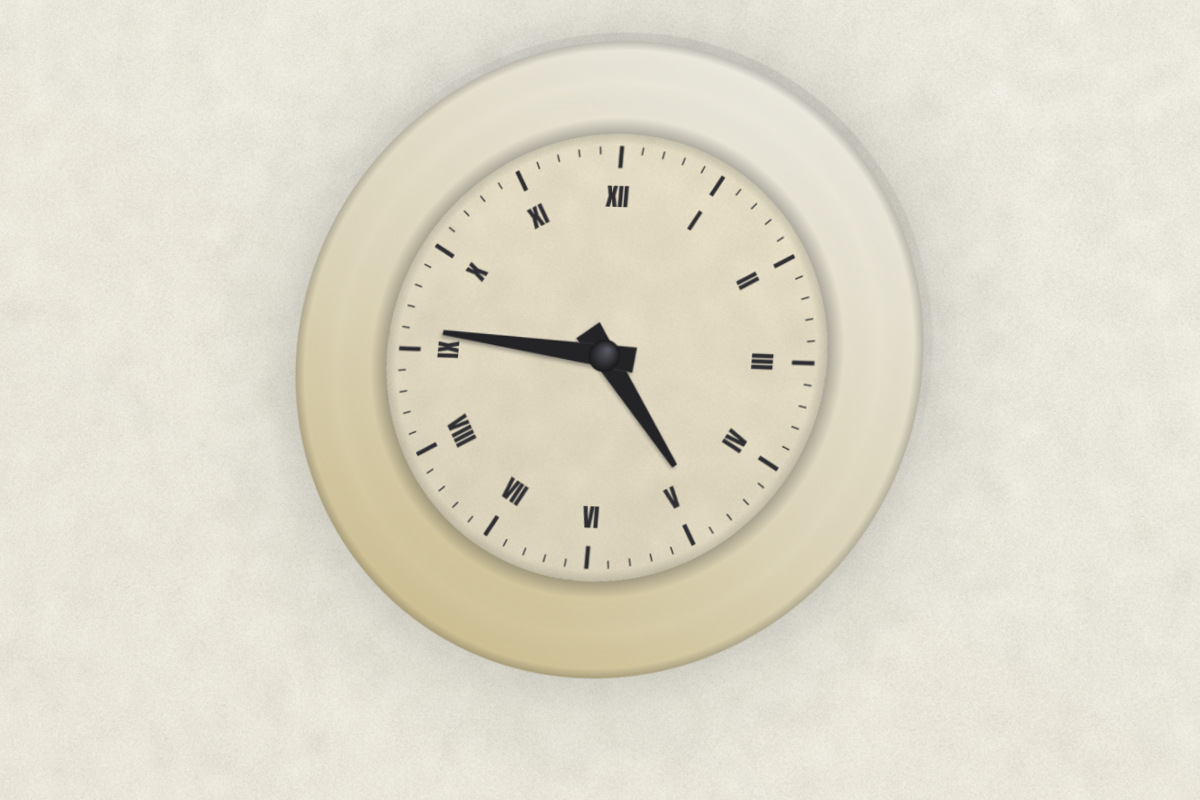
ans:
**4:46**
